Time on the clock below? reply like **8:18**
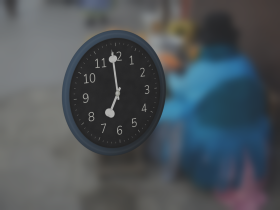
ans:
**6:59**
